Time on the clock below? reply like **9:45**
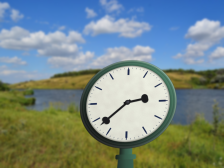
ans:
**2:38**
